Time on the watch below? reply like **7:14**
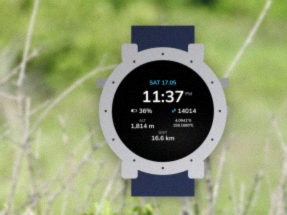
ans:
**11:37**
